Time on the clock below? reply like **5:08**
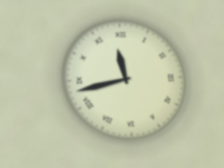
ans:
**11:43**
